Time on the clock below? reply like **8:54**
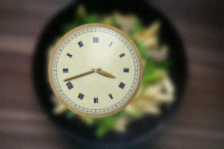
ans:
**3:42**
